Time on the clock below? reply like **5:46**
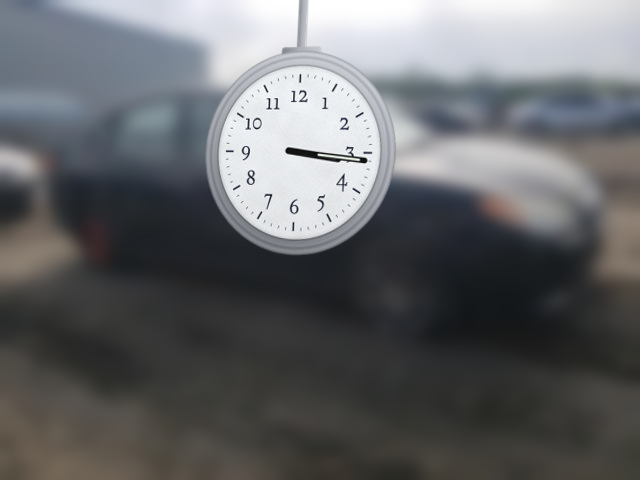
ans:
**3:16**
